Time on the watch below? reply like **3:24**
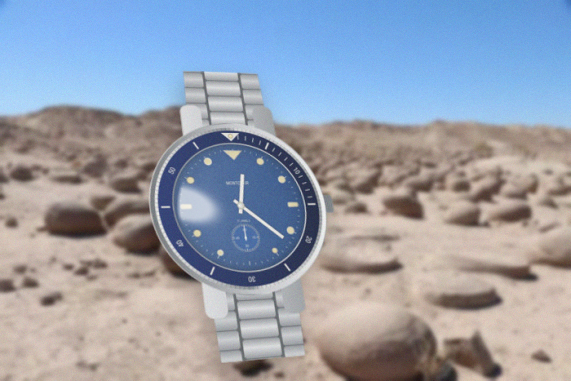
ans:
**12:22**
